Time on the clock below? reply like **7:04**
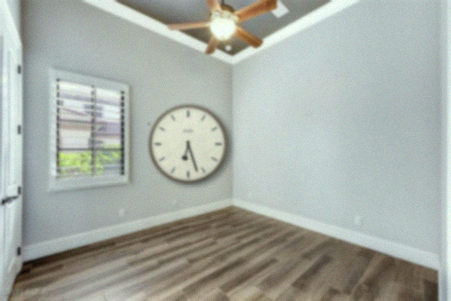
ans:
**6:27**
